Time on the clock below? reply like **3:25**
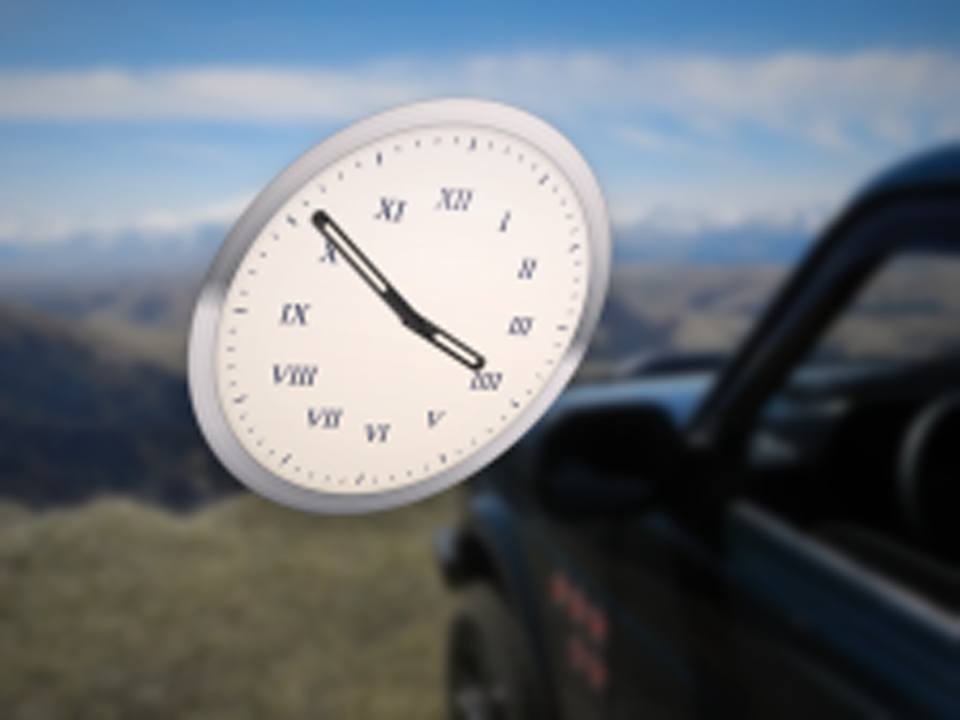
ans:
**3:51**
